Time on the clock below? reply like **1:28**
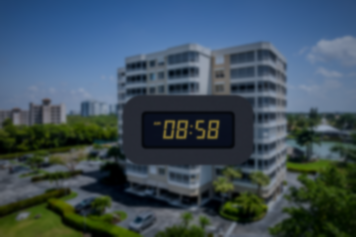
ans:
**8:58**
